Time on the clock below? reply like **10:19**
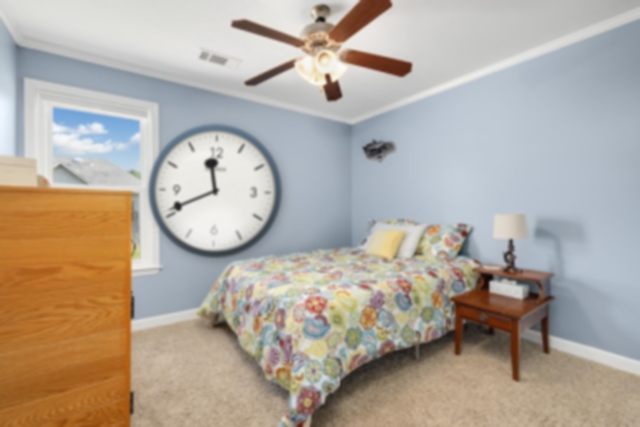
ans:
**11:41**
